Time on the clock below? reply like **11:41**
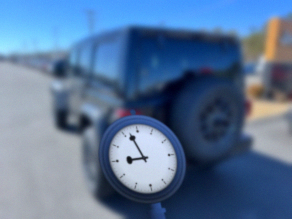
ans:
**8:57**
